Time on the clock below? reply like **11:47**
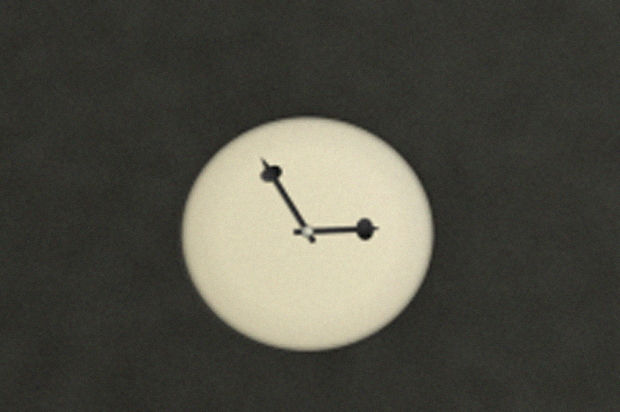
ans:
**2:55**
